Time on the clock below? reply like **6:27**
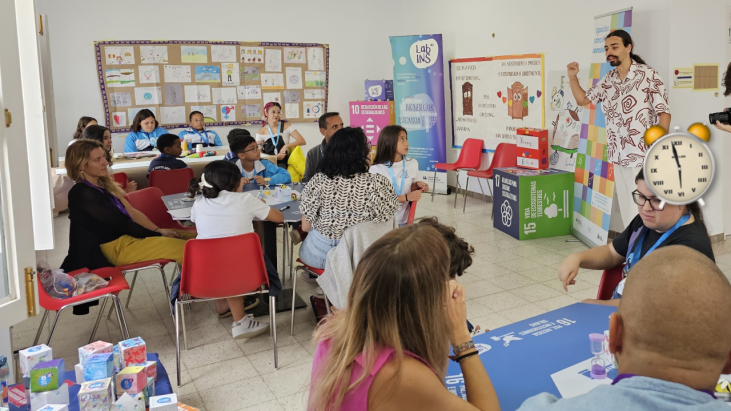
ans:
**5:58**
